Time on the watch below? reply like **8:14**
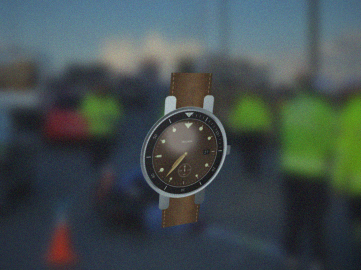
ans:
**7:37**
